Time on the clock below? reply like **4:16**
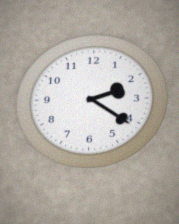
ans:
**2:21**
